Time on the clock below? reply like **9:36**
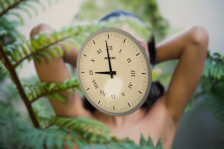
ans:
**8:59**
